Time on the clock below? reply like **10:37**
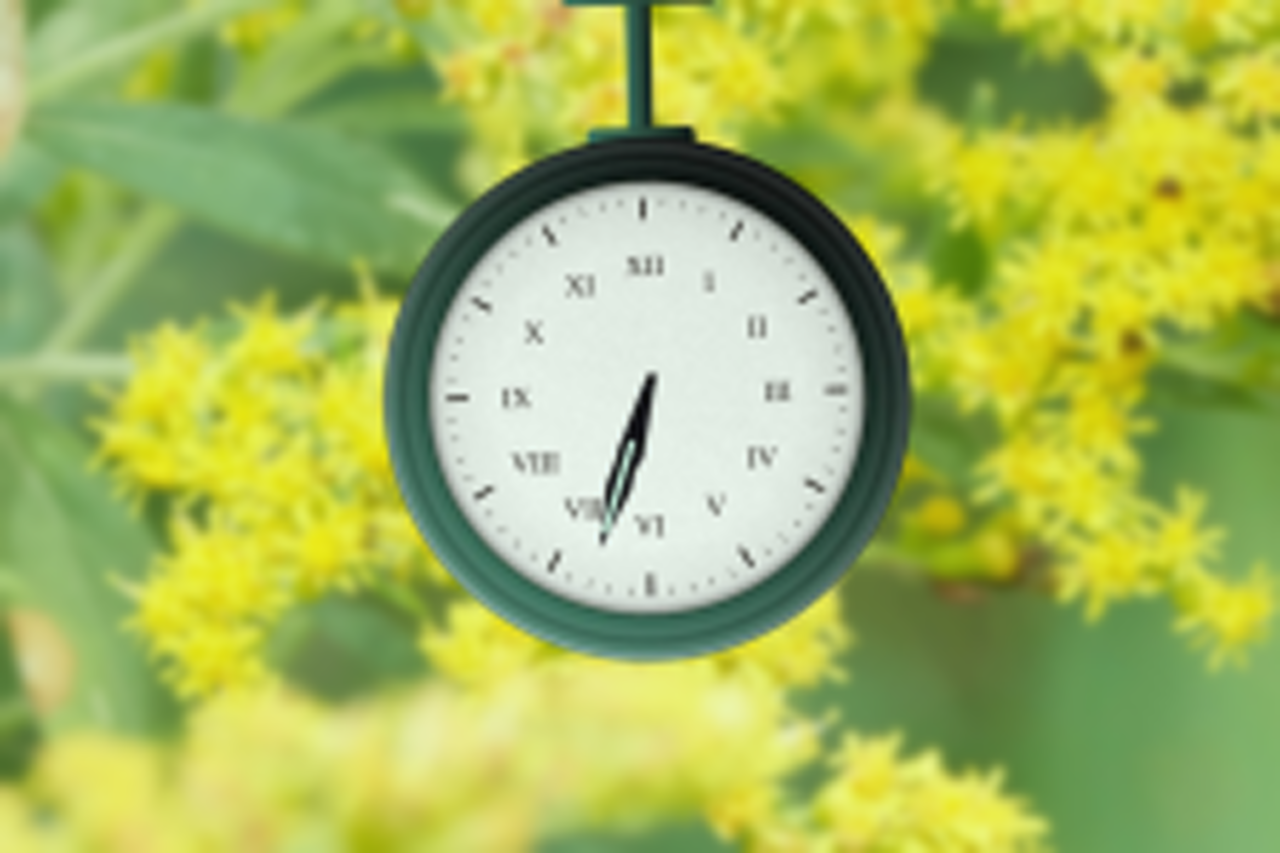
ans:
**6:33**
